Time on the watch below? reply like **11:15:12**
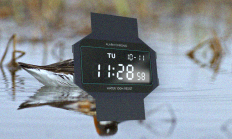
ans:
**11:28:58**
